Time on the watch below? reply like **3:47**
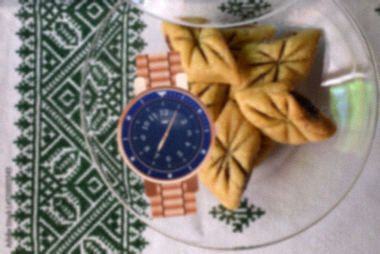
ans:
**7:05**
